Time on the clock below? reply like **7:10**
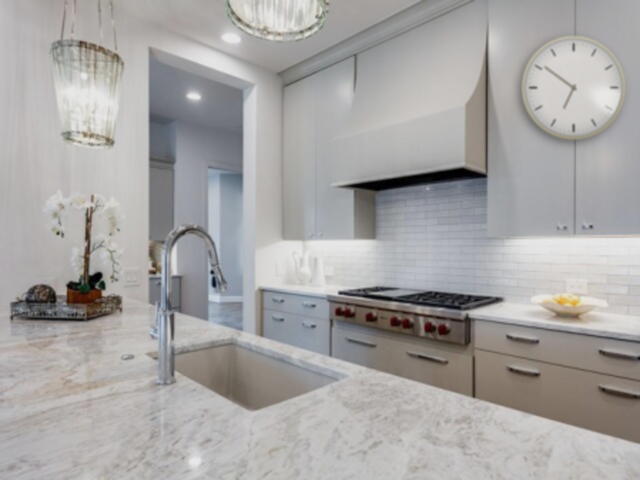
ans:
**6:51**
